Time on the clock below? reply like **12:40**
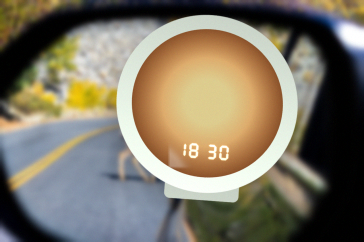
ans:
**18:30**
